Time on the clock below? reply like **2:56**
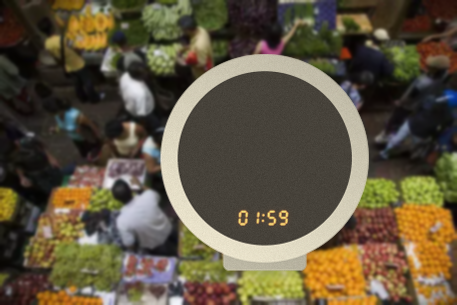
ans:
**1:59**
